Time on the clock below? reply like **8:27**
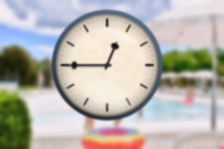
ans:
**12:45**
